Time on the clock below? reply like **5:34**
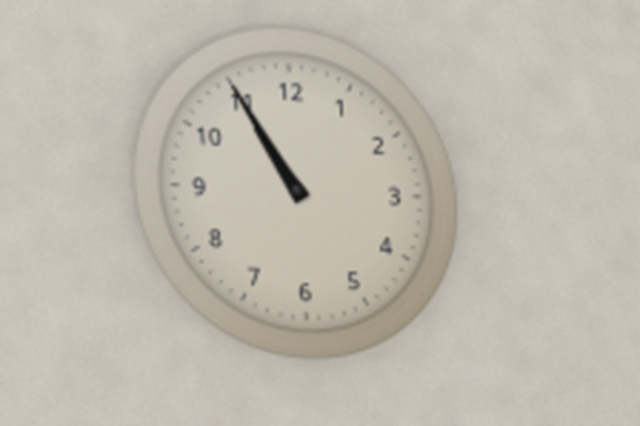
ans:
**10:55**
